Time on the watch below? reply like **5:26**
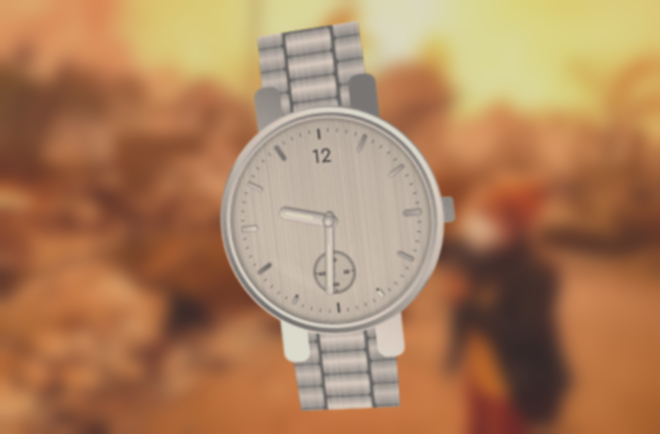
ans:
**9:31**
